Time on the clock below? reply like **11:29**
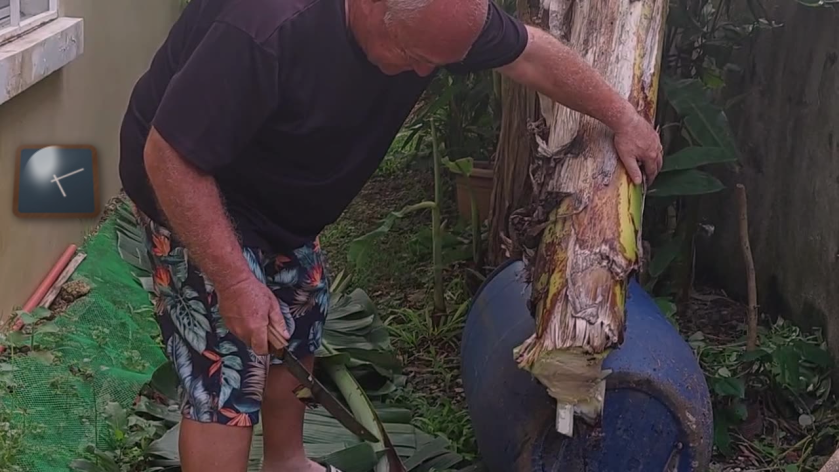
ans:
**5:11**
